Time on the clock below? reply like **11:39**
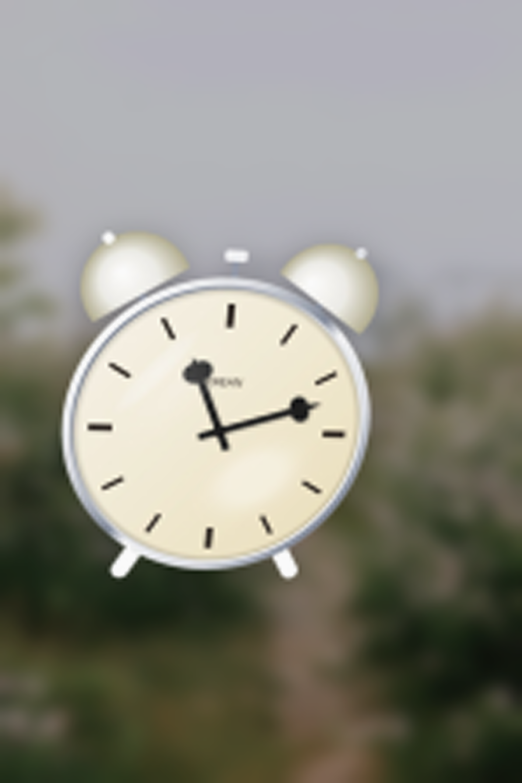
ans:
**11:12**
